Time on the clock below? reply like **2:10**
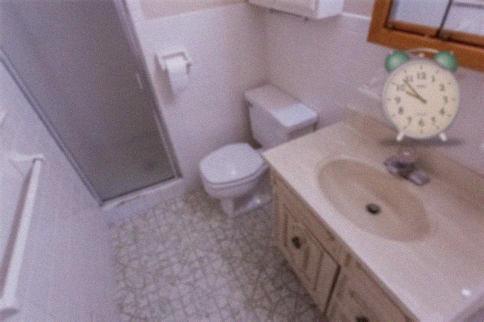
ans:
**9:53**
